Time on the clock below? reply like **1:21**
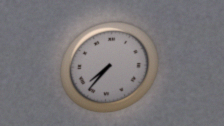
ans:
**7:36**
